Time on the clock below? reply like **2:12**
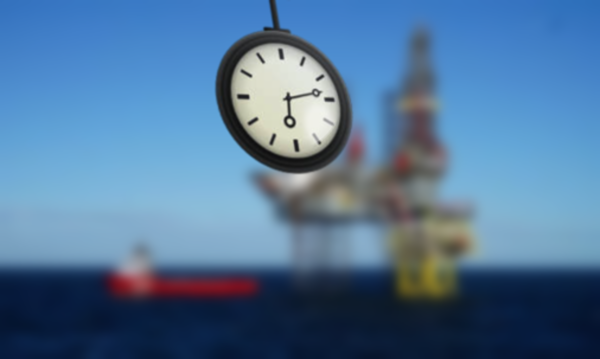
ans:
**6:13**
